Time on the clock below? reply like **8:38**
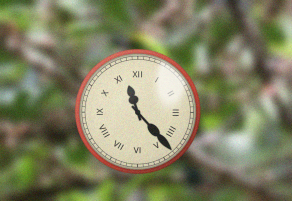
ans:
**11:23**
